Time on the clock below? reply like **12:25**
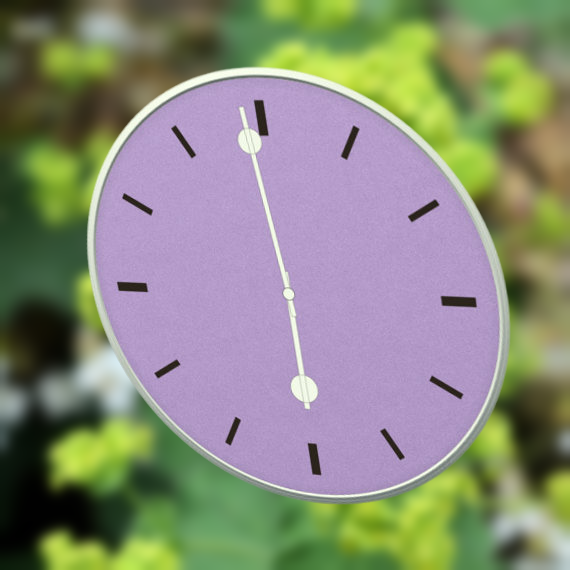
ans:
**5:59**
